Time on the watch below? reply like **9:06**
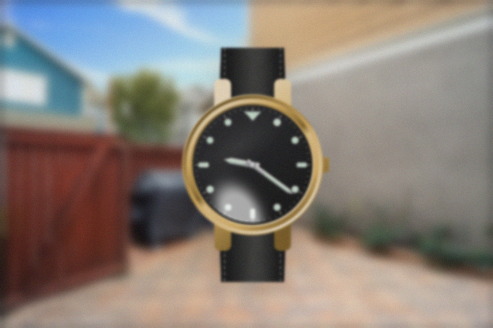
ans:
**9:21**
